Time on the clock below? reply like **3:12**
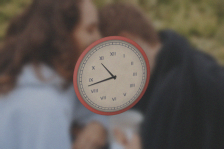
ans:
**10:43**
